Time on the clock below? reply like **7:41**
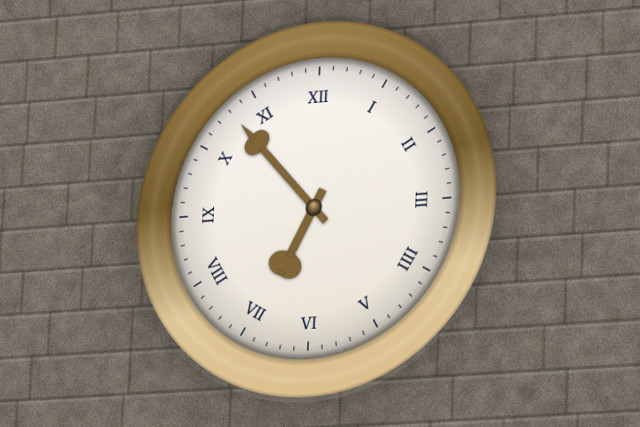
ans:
**6:53**
